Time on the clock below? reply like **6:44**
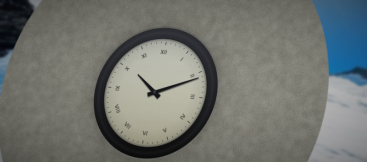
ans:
**10:11**
